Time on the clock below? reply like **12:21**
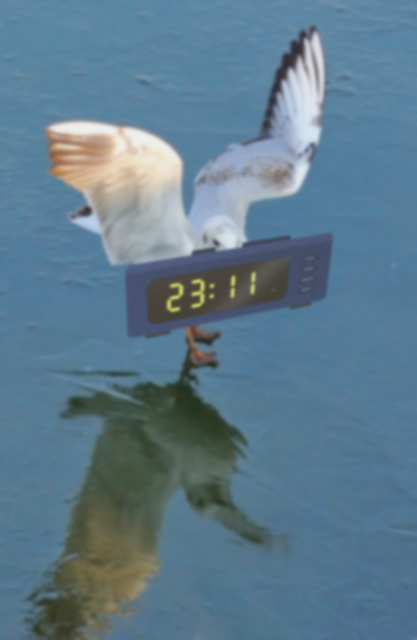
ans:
**23:11**
